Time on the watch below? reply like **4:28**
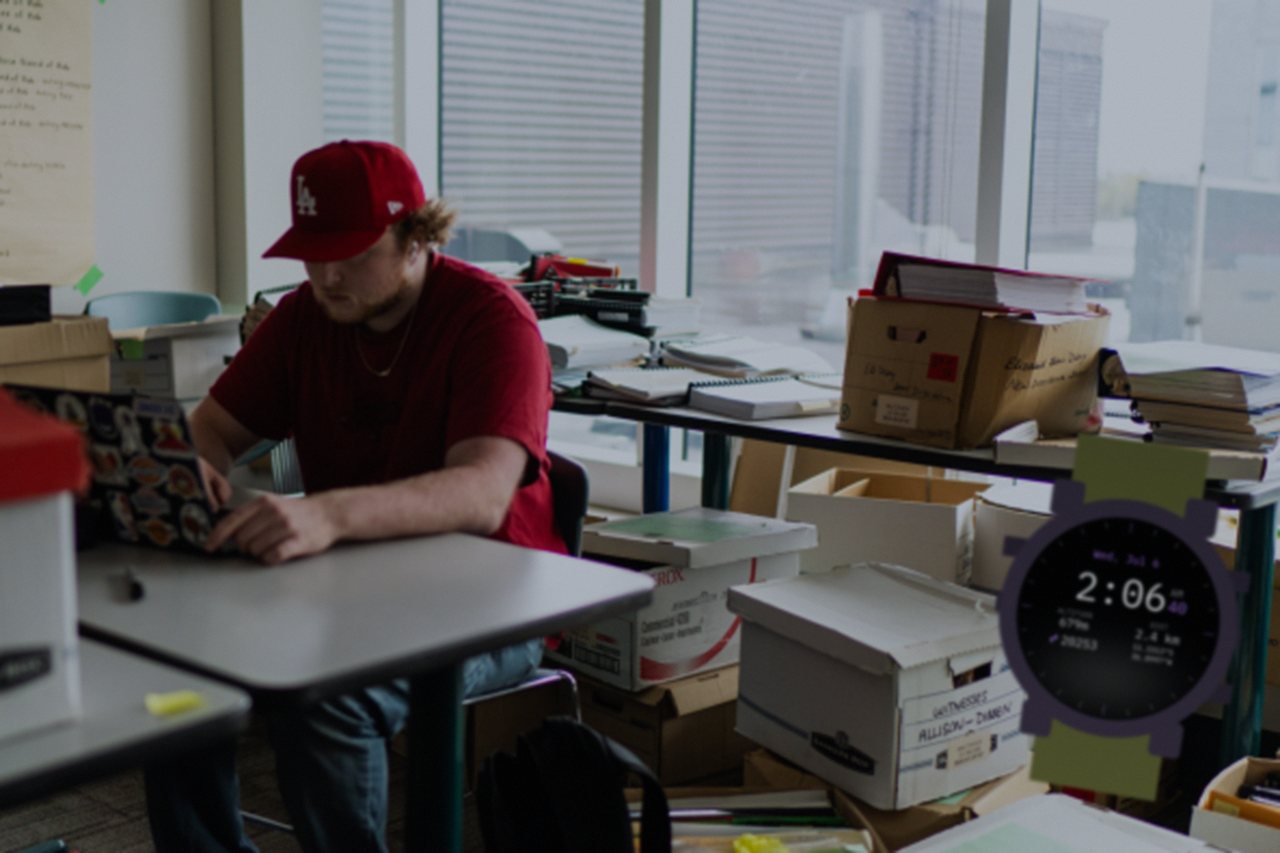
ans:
**2:06**
